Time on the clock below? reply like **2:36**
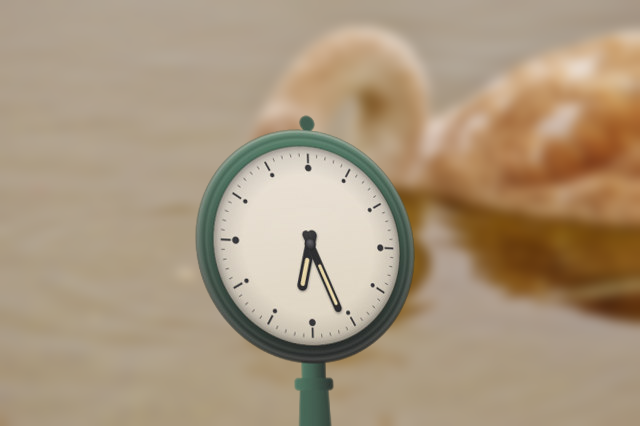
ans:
**6:26**
